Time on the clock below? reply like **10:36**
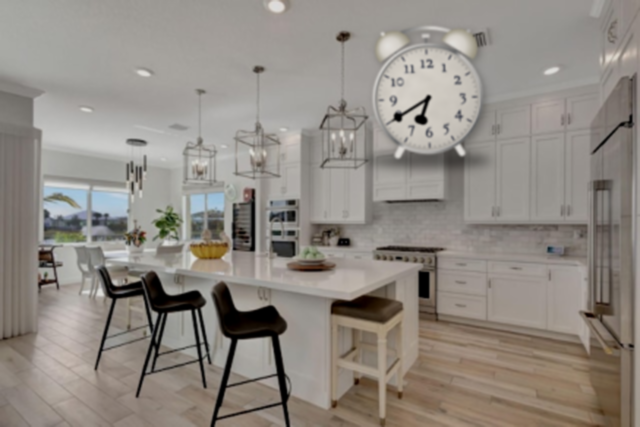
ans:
**6:40**
